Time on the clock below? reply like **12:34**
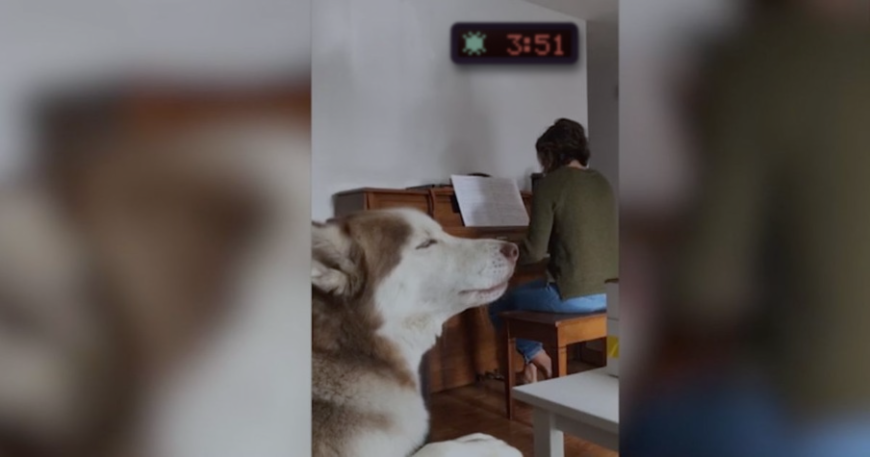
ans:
**3:51**
